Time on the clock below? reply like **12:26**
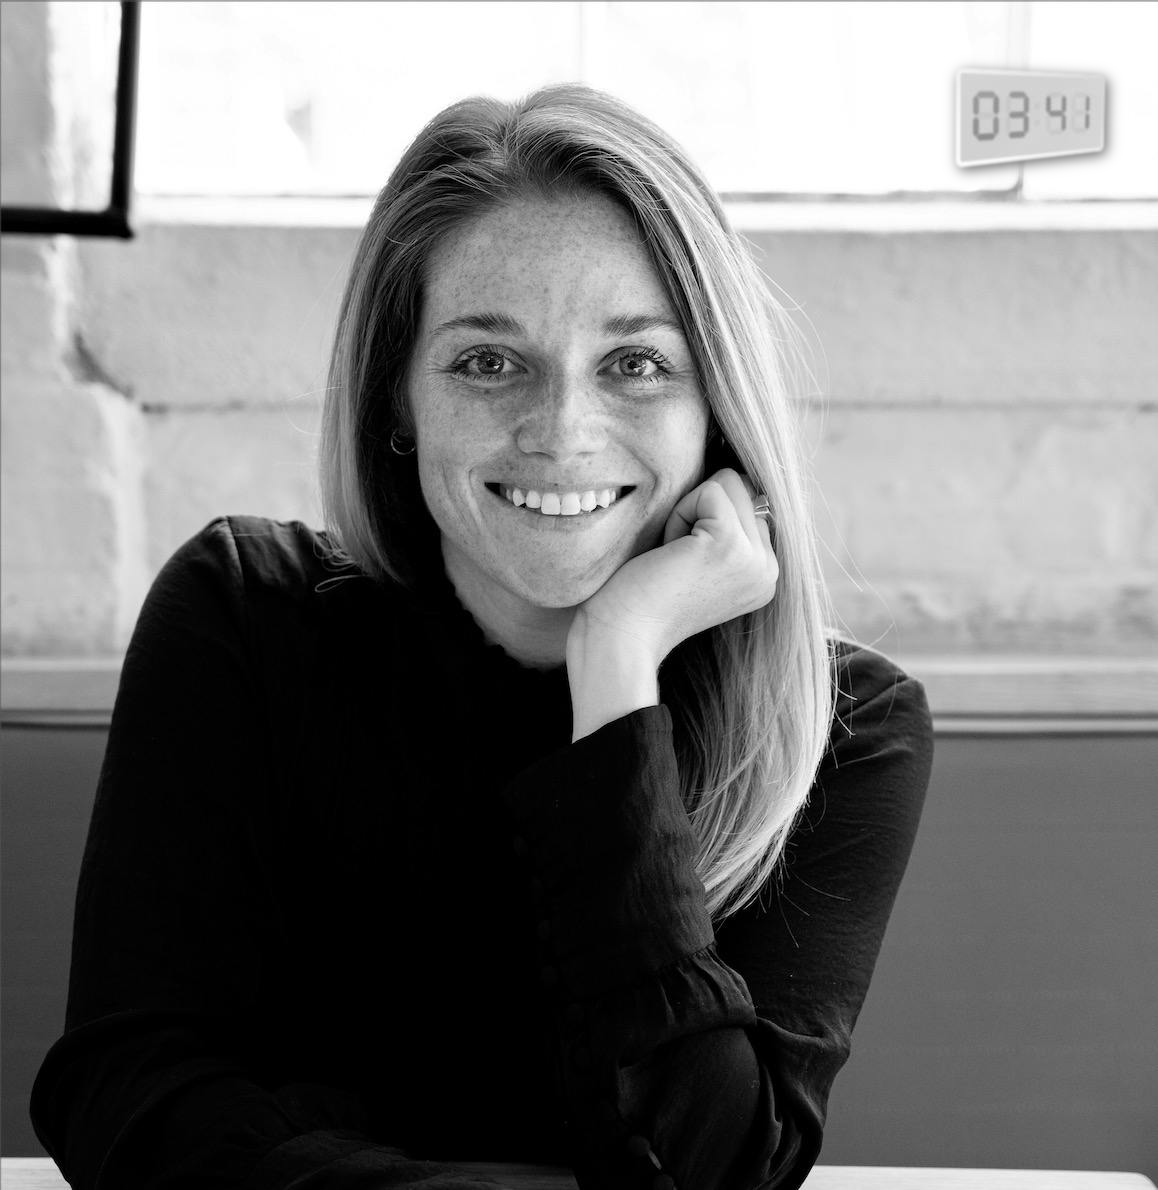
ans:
**3:41**
